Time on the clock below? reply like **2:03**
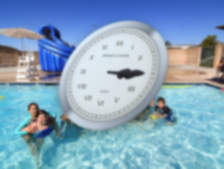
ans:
**3:15**
